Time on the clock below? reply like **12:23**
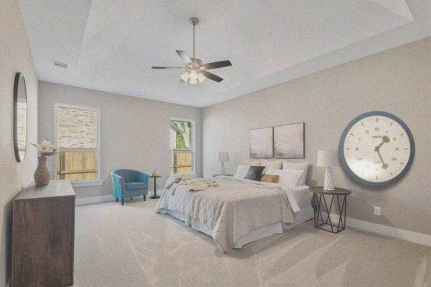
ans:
**1:26**
